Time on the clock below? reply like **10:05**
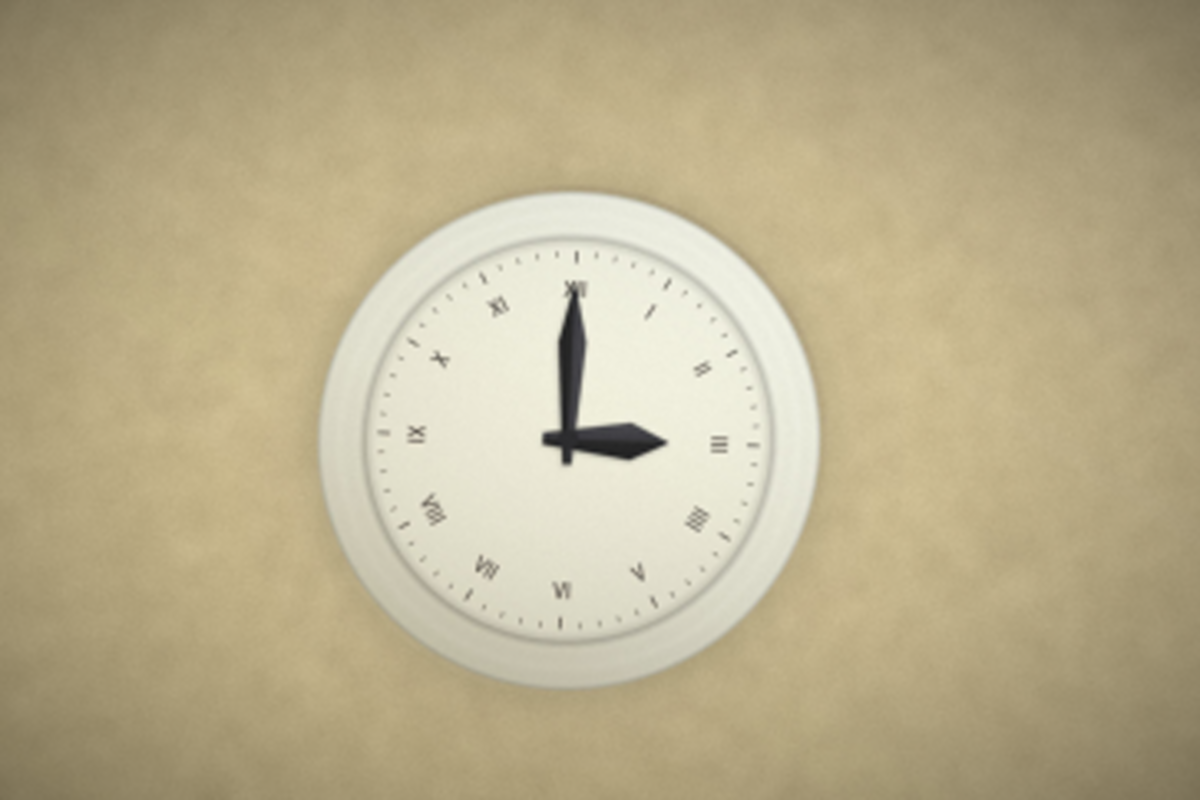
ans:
**3:00**
